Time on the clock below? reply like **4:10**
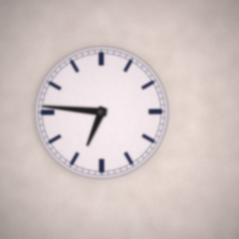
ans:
**6:46**
